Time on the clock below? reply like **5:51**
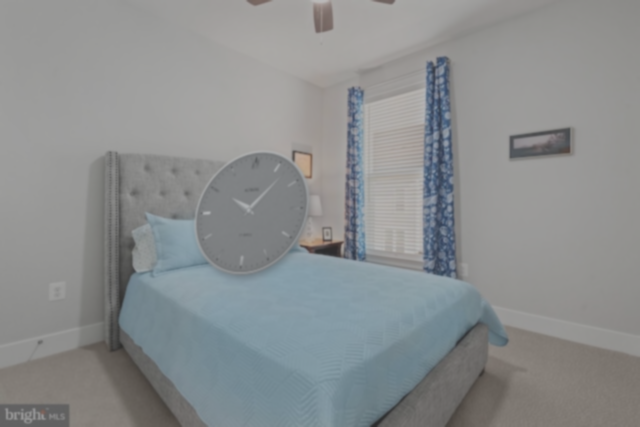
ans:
**10:07**
